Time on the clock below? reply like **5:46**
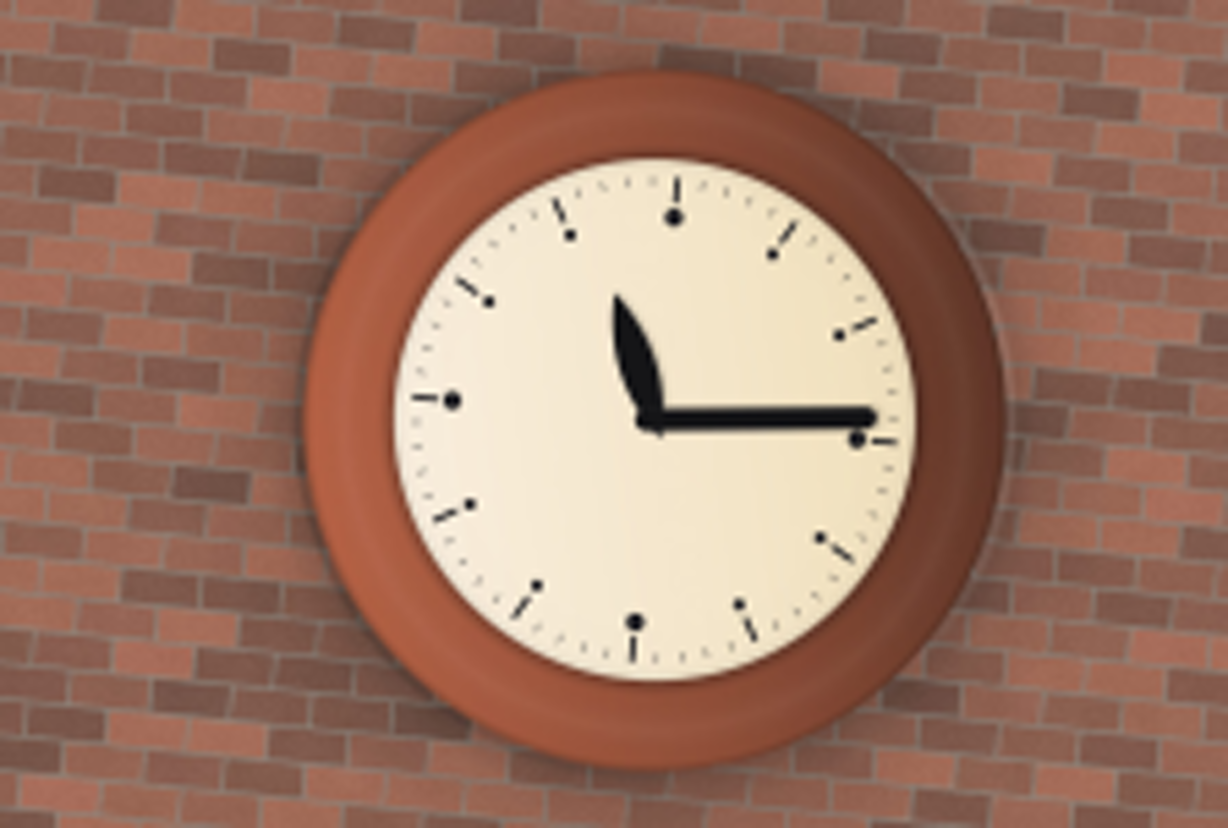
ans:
**11:14**
